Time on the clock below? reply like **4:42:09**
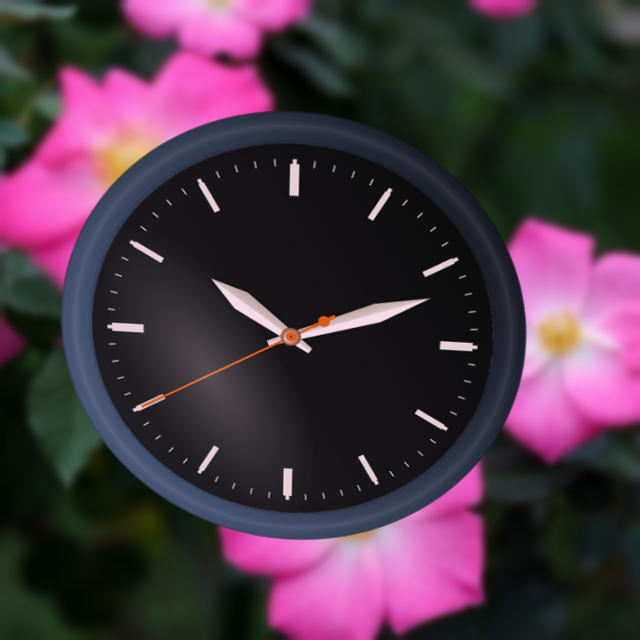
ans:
**10:11:40**
